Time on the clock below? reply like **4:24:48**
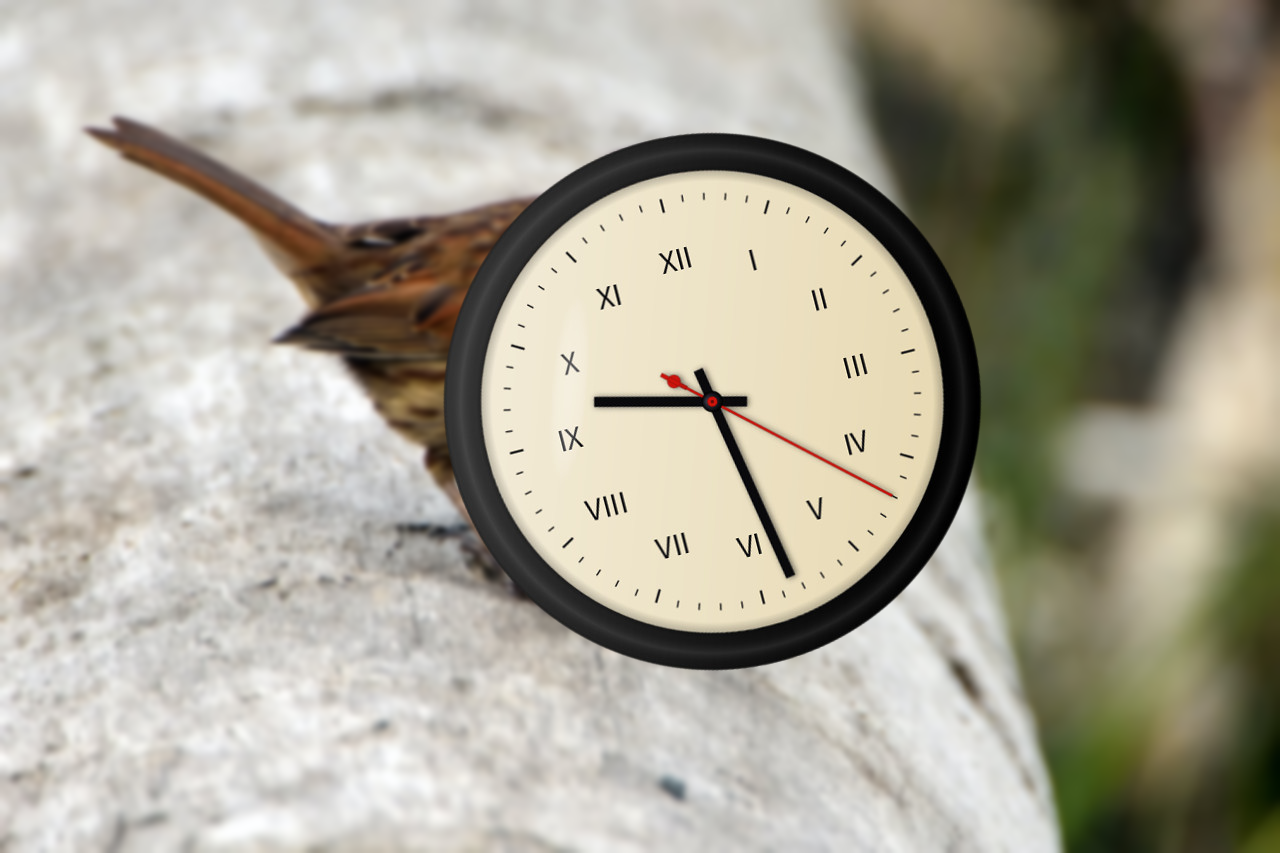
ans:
**9:28:22**
